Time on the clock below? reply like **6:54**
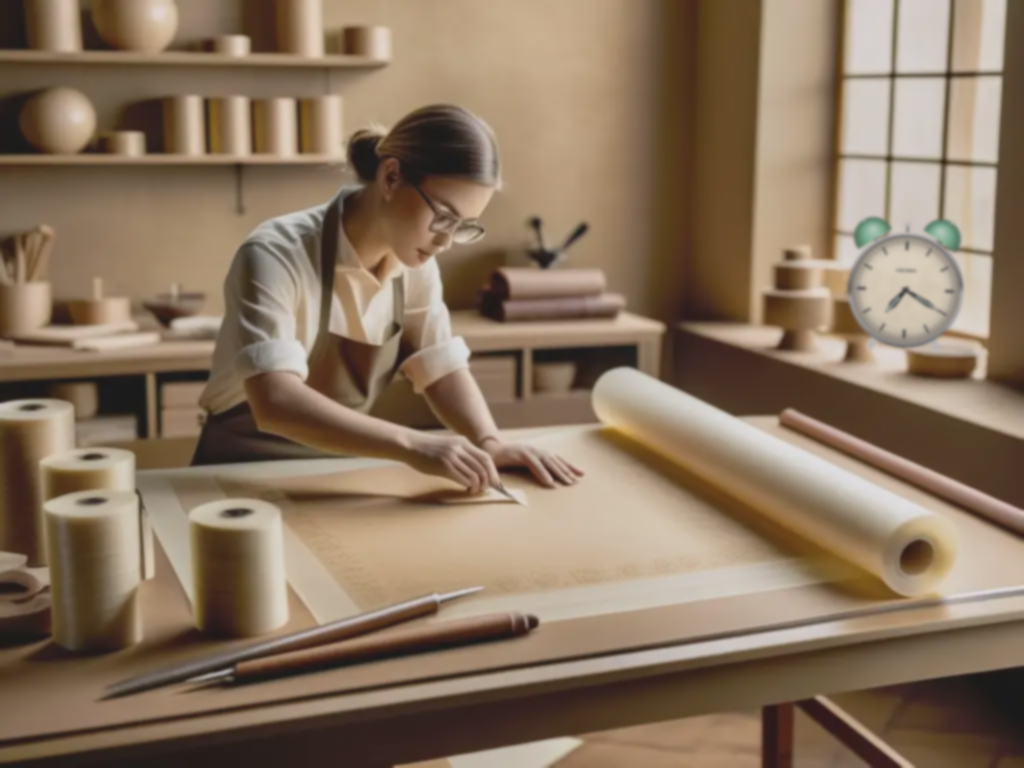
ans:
**7:20**
